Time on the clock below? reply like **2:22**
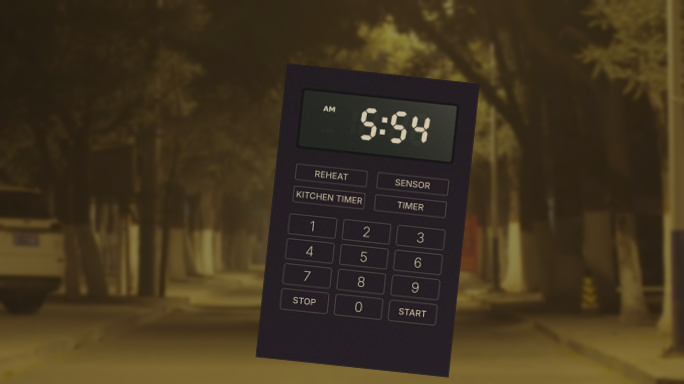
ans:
**5:54**
